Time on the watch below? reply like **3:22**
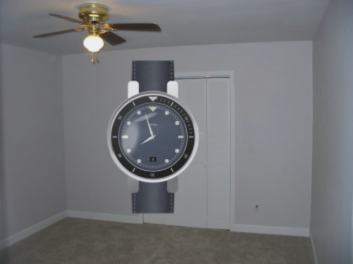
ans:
**7:57**
